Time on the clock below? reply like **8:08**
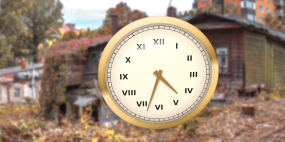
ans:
**4:33**
